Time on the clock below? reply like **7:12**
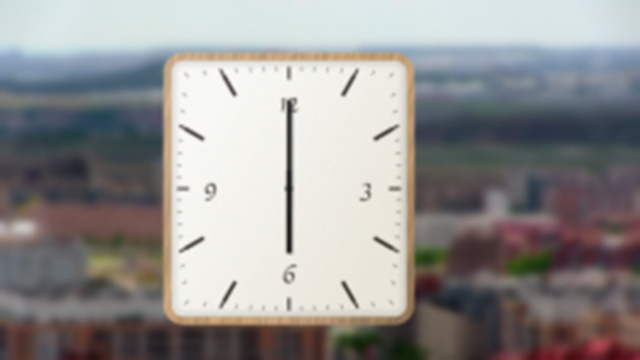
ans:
**6:00**
